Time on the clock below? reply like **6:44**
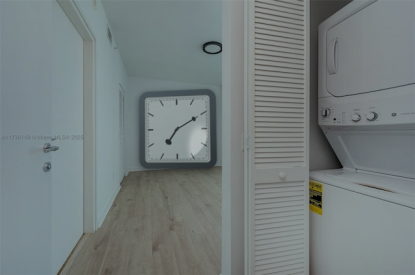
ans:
**7:10**
